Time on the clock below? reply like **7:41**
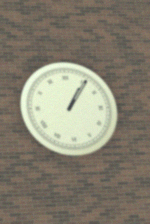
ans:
**1:06**
